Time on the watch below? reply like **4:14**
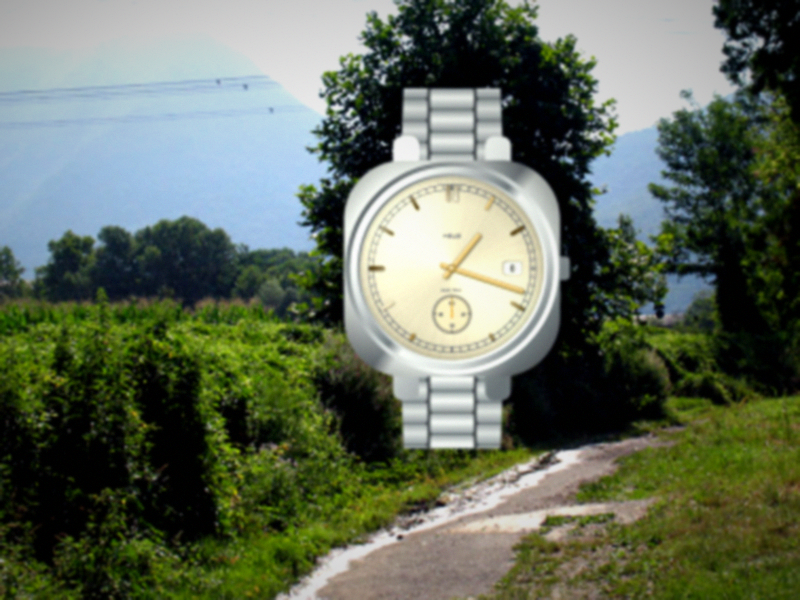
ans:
**1:18**
